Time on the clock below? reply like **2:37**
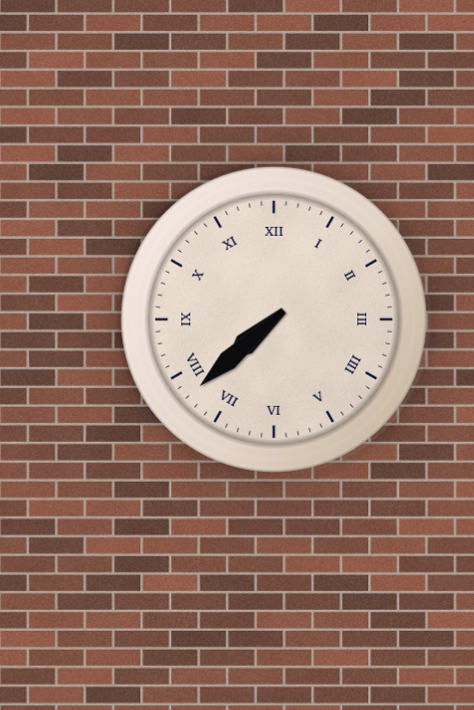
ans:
**7:38**
